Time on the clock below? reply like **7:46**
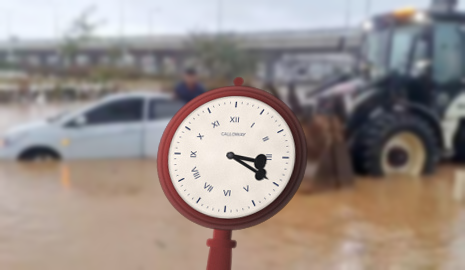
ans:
**3:20**
